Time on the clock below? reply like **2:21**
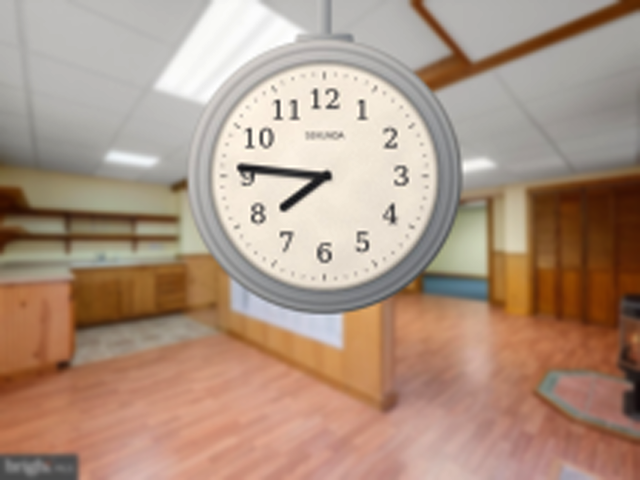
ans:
**7:46**
